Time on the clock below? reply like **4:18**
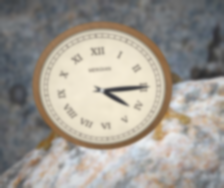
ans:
**4:15**
